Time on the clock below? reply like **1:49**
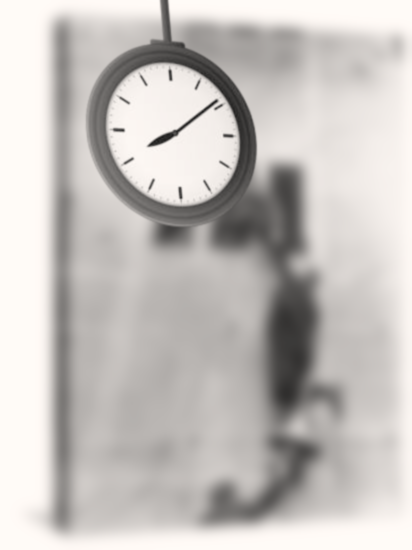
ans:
**8:09**
